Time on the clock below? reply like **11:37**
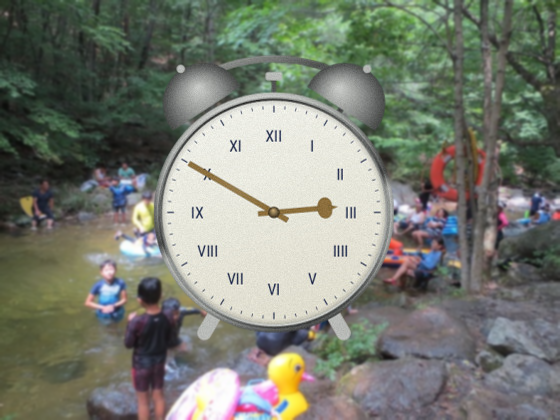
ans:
**2:50**
